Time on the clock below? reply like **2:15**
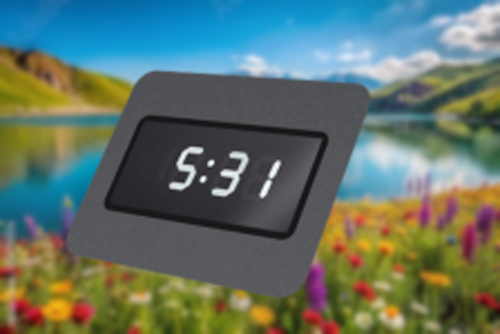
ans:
**5:31**
